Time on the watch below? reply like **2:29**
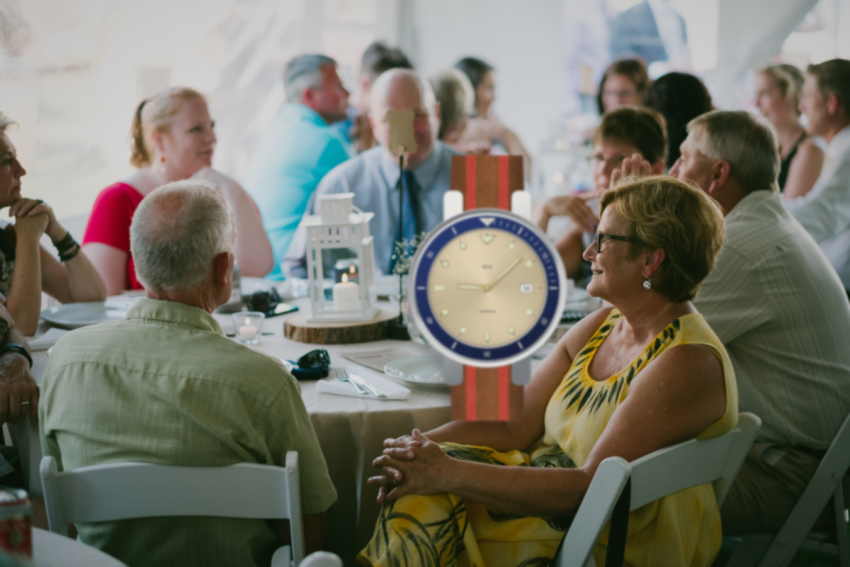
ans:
**9:08**
